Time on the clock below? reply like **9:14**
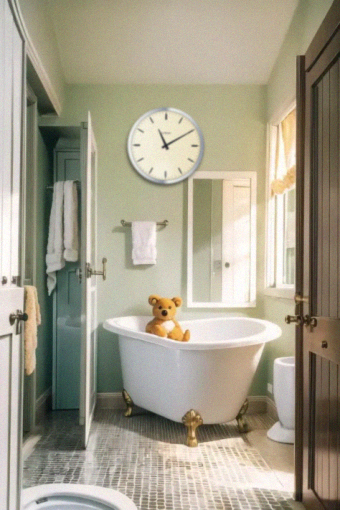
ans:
**11:10**
